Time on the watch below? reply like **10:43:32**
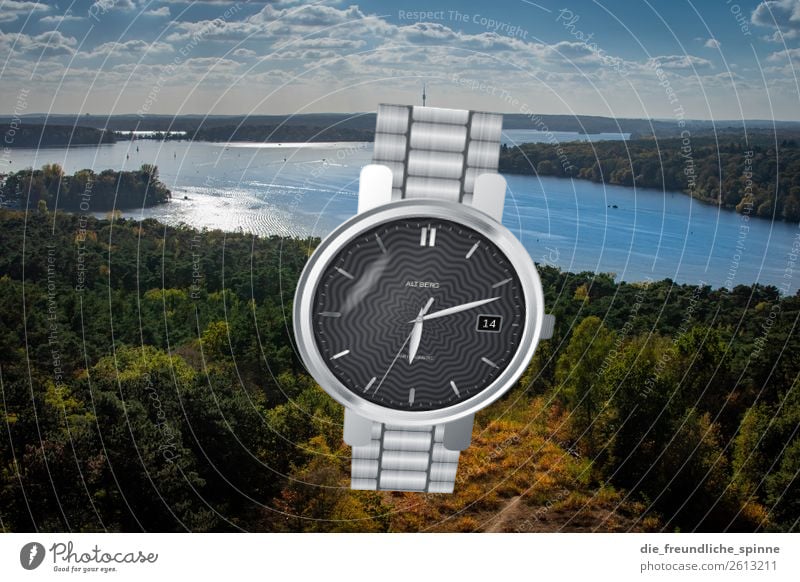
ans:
**6:11:34**
